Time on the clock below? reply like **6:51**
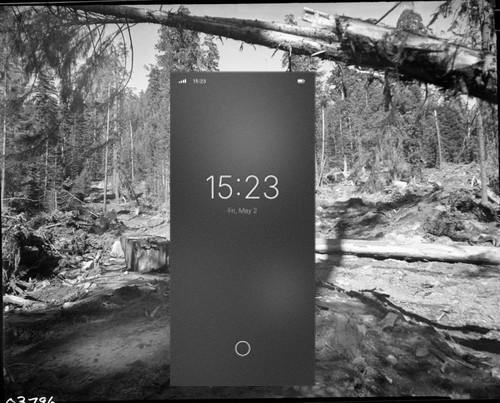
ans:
**15:23**
